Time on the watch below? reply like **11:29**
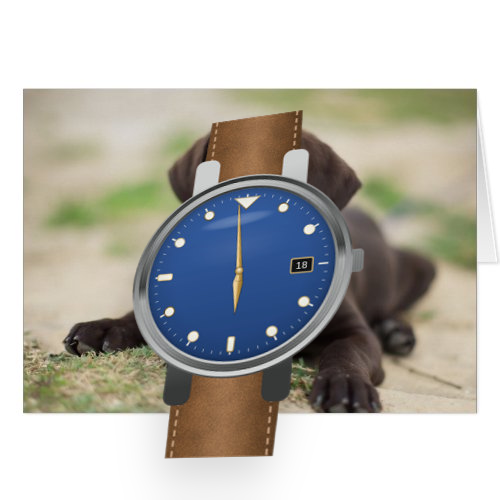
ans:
**5:59**
